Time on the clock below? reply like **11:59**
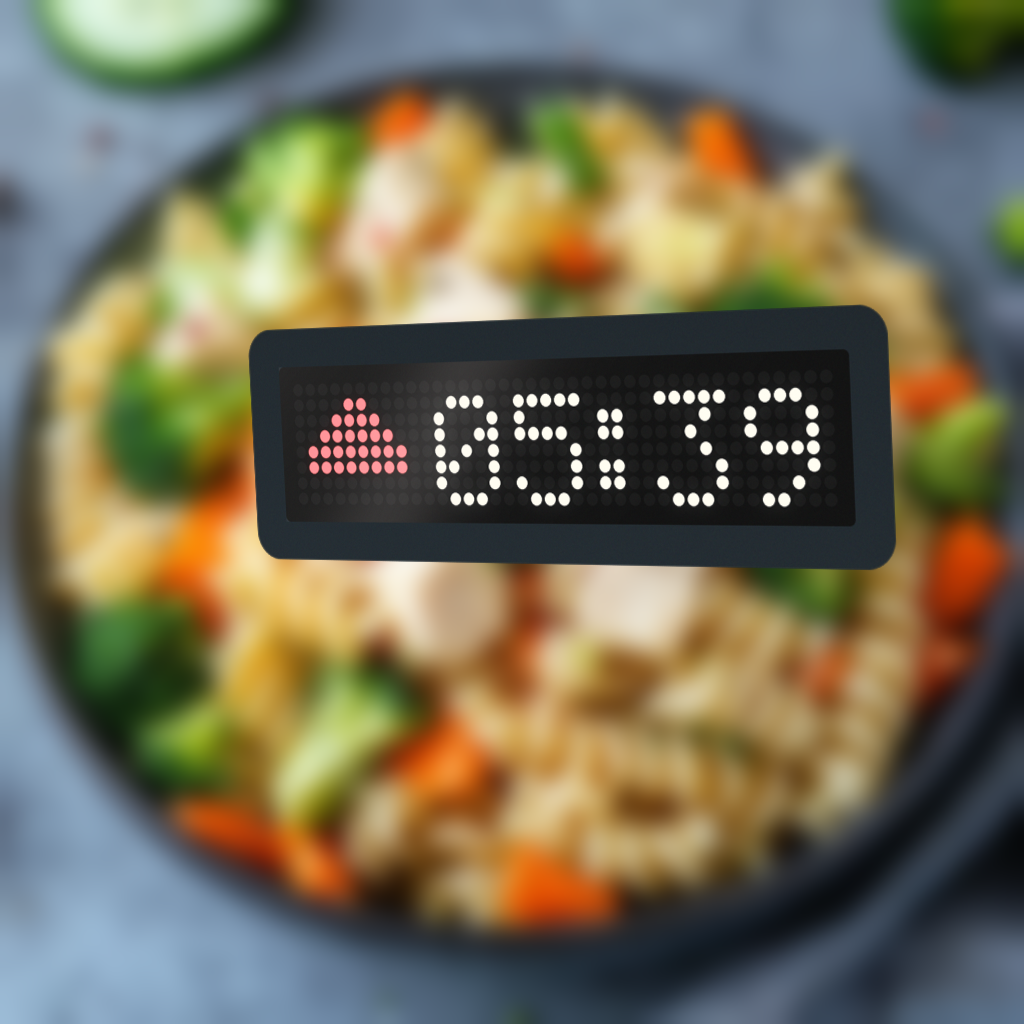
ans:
**5:39**
